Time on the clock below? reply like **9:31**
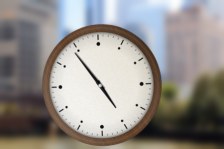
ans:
**4:54**
